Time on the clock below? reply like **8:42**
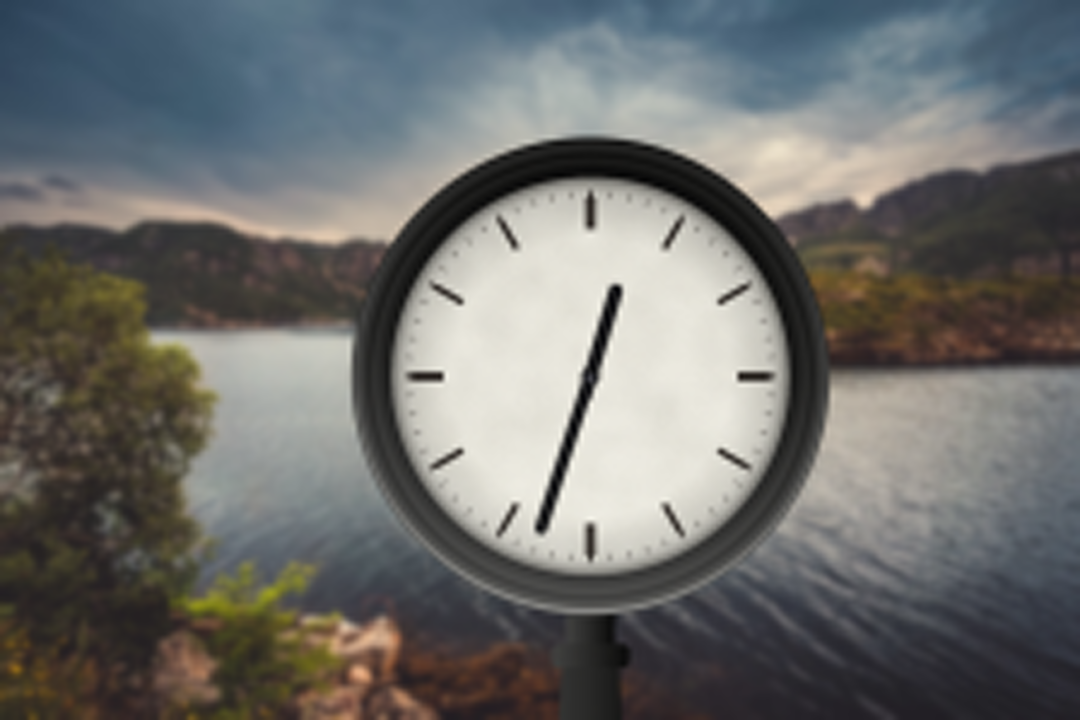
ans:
**12:33**
